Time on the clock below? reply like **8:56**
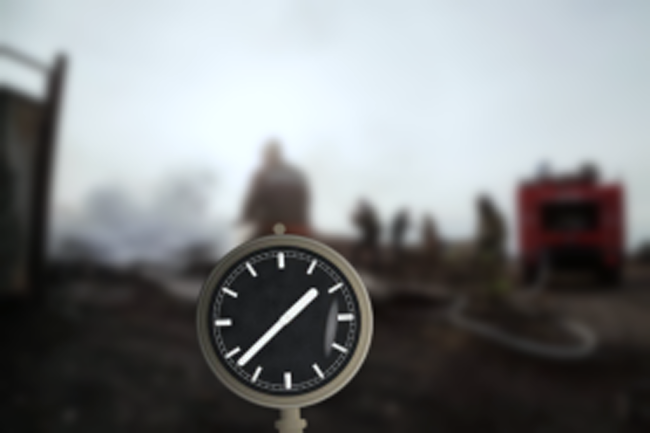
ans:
**1:38**
